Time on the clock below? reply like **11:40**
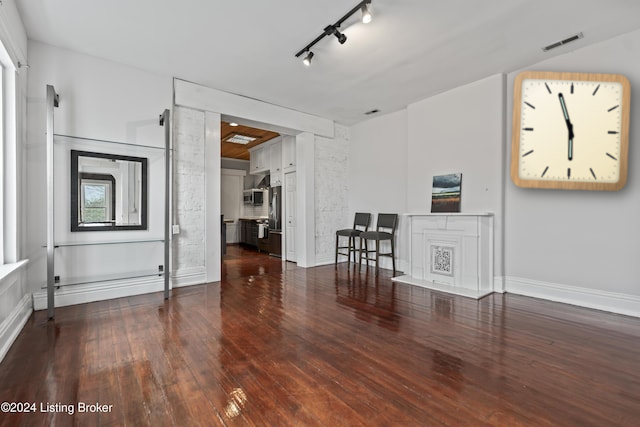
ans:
**5:57**
